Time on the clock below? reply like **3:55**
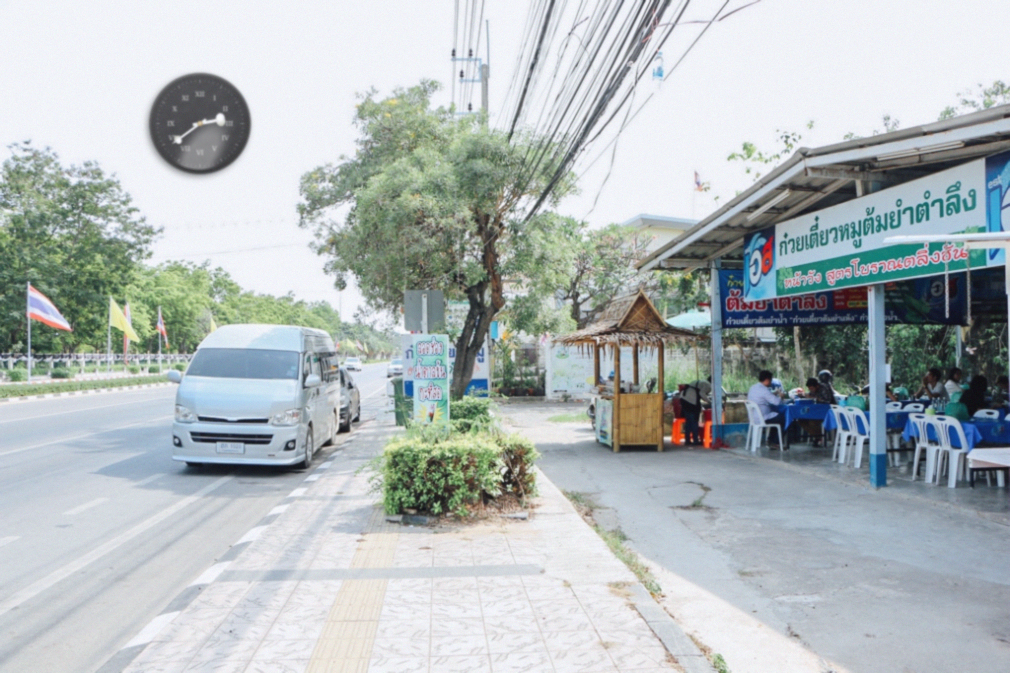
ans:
**2:39**
